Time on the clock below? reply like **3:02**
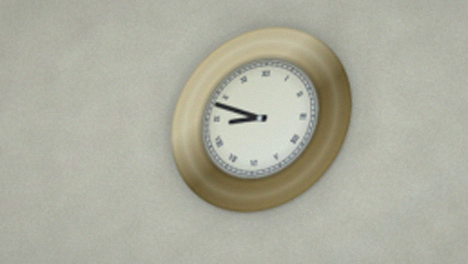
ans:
**8:48**
